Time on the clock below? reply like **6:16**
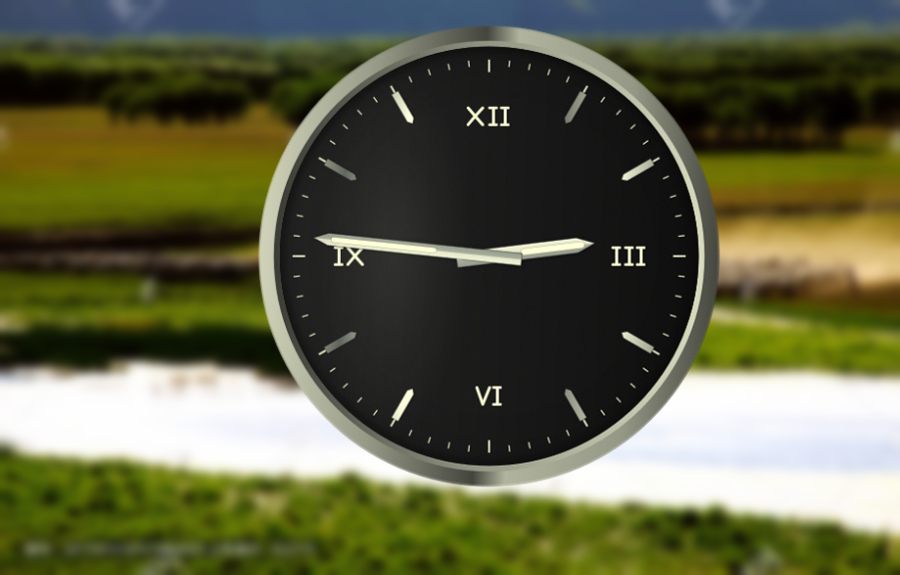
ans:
**2:46**
